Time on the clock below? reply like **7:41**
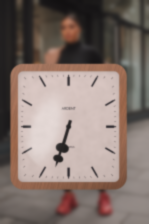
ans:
**6:33**
